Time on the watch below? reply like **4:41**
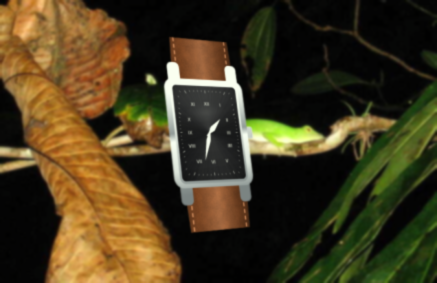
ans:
**1:33**
